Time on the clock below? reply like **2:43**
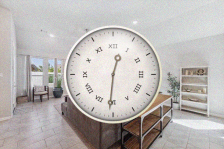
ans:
**12:31**
